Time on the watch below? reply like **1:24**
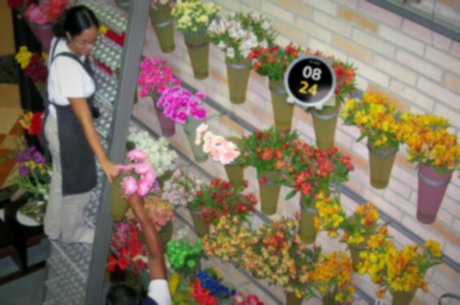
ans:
**8:24**
